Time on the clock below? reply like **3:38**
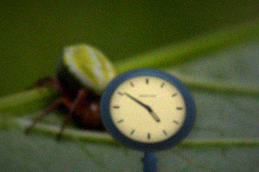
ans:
**4:51**
